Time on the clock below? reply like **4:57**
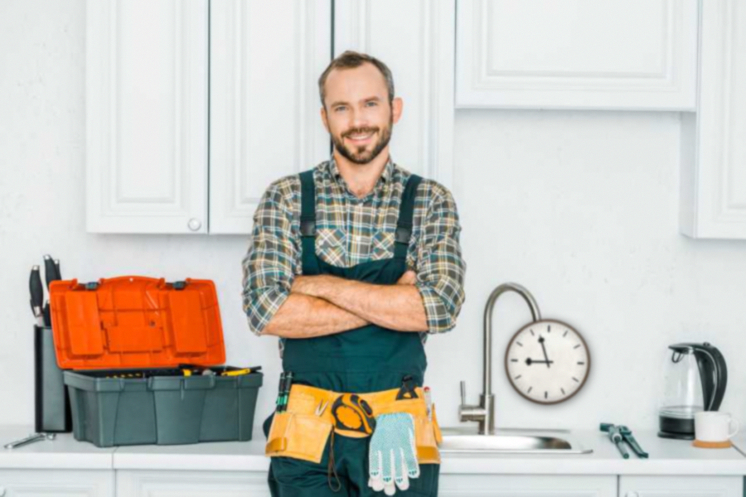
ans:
**8:57**
